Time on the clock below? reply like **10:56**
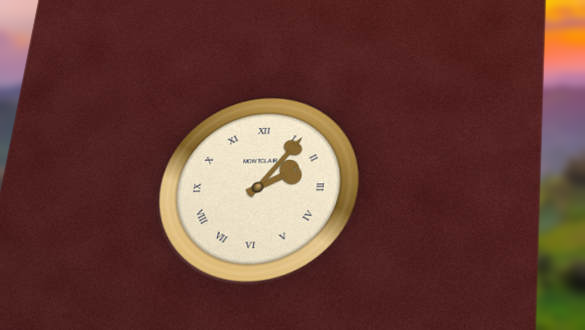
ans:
**2:06**
